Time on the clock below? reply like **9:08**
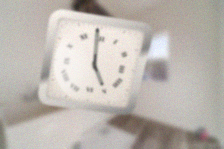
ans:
**4:59**
